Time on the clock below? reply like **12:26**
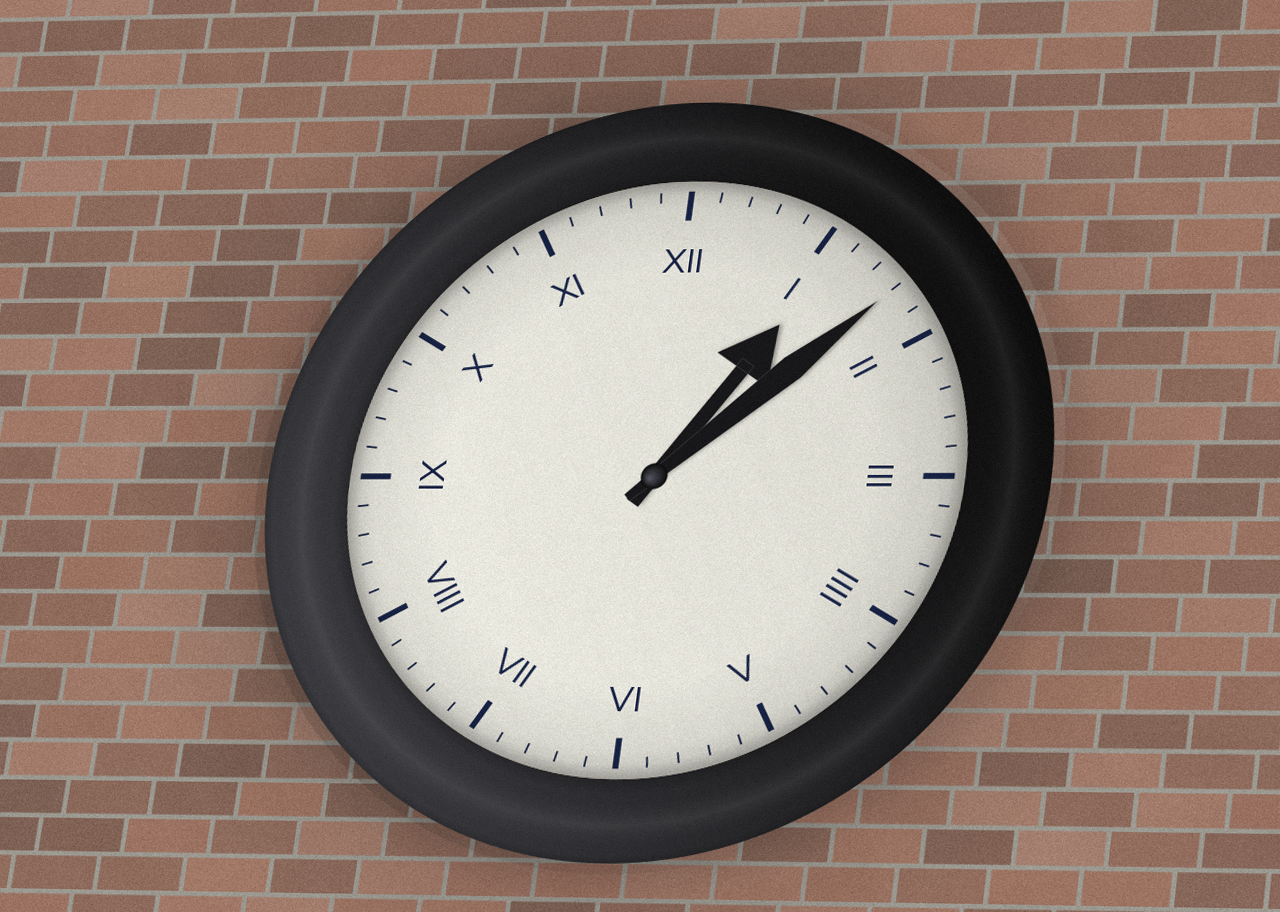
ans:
**1:08**
